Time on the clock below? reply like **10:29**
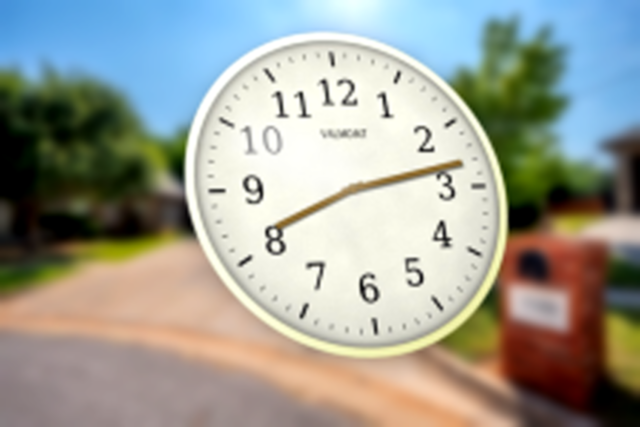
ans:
**8:13**
